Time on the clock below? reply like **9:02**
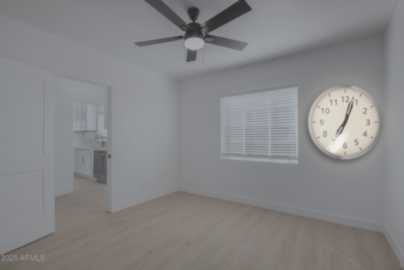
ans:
**7:03**
